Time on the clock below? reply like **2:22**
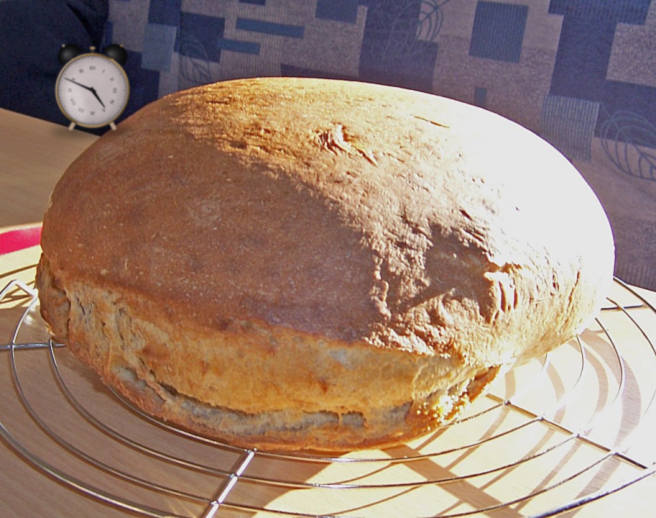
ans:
**4:49**
